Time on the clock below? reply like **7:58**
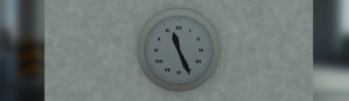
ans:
**11:26**
